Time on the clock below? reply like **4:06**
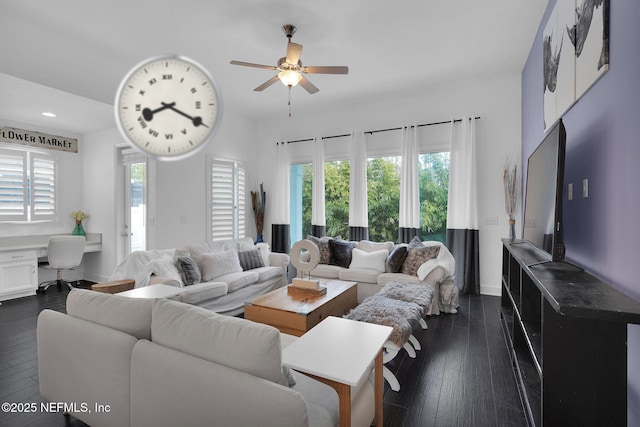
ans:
**8:20**
